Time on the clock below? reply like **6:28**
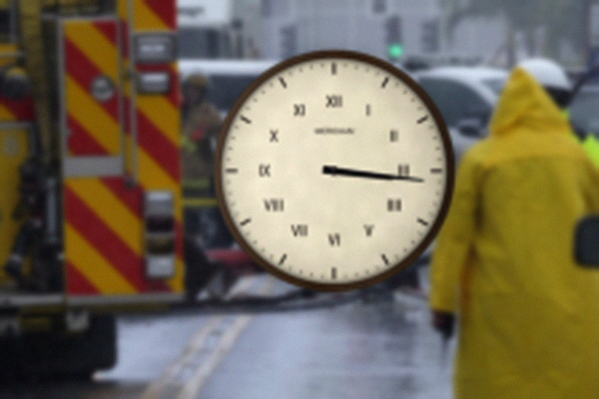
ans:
**3:16**
